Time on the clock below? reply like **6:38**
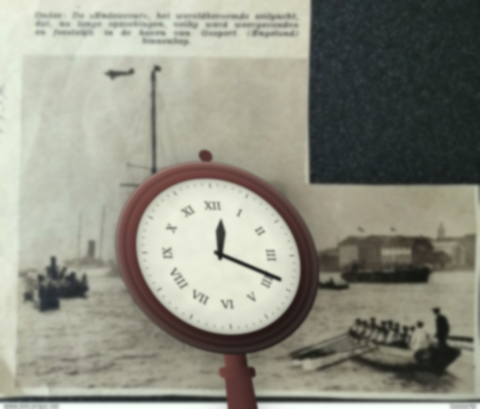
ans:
**12:19**
